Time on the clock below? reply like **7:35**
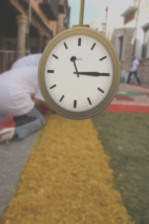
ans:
**11:15**
